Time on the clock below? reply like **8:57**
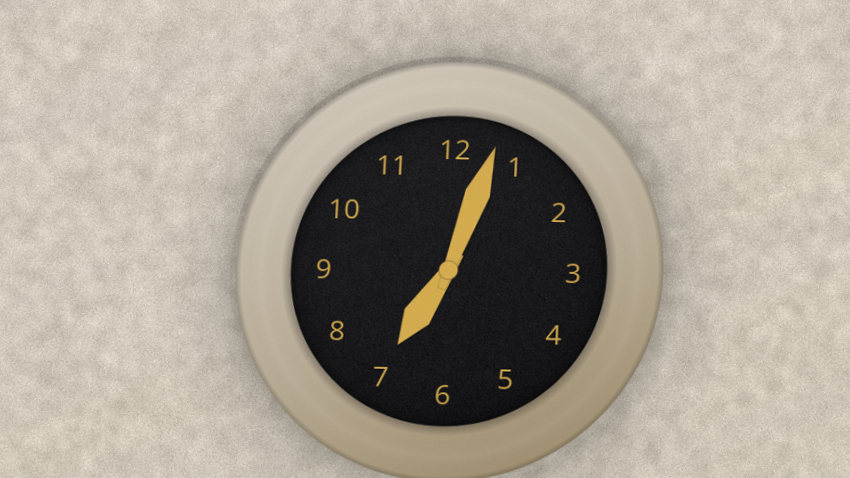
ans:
**7:03**
